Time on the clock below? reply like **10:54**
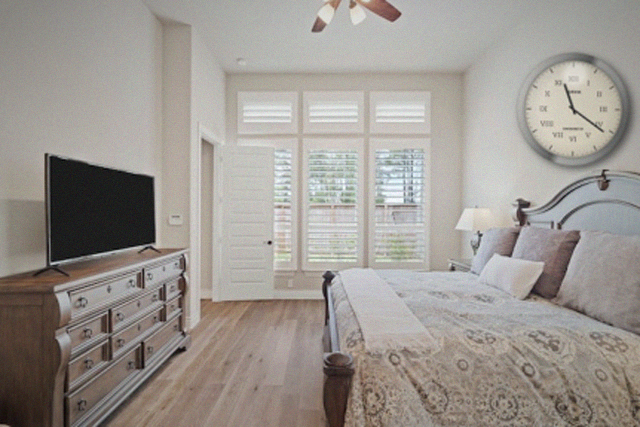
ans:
**11:21**
